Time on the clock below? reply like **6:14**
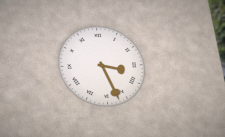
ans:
**3:27**
